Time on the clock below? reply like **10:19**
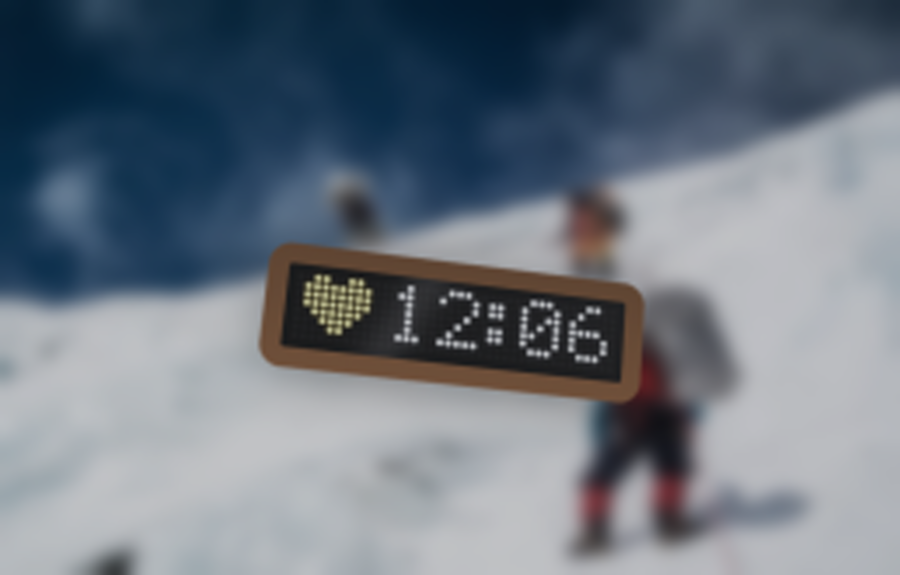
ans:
**12:06**
